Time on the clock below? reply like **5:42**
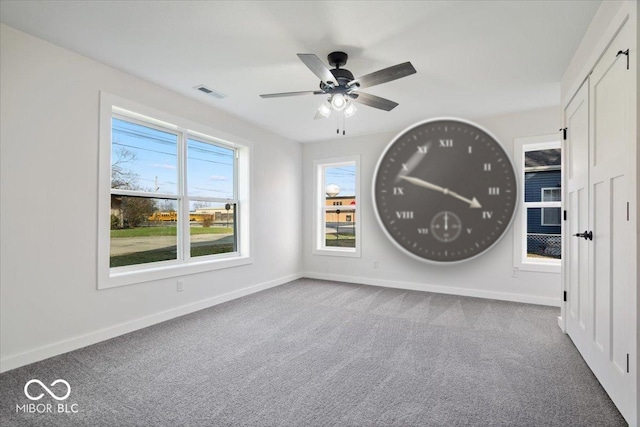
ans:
**3:48**
